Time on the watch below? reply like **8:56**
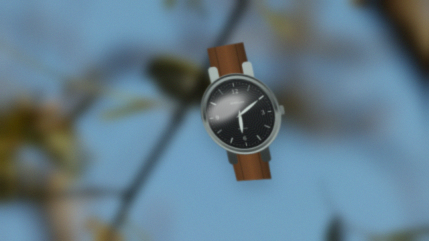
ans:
**6:10**
